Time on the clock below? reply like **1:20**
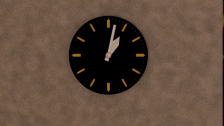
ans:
**1:02**
